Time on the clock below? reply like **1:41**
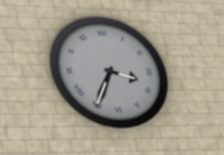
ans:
**3:35**
